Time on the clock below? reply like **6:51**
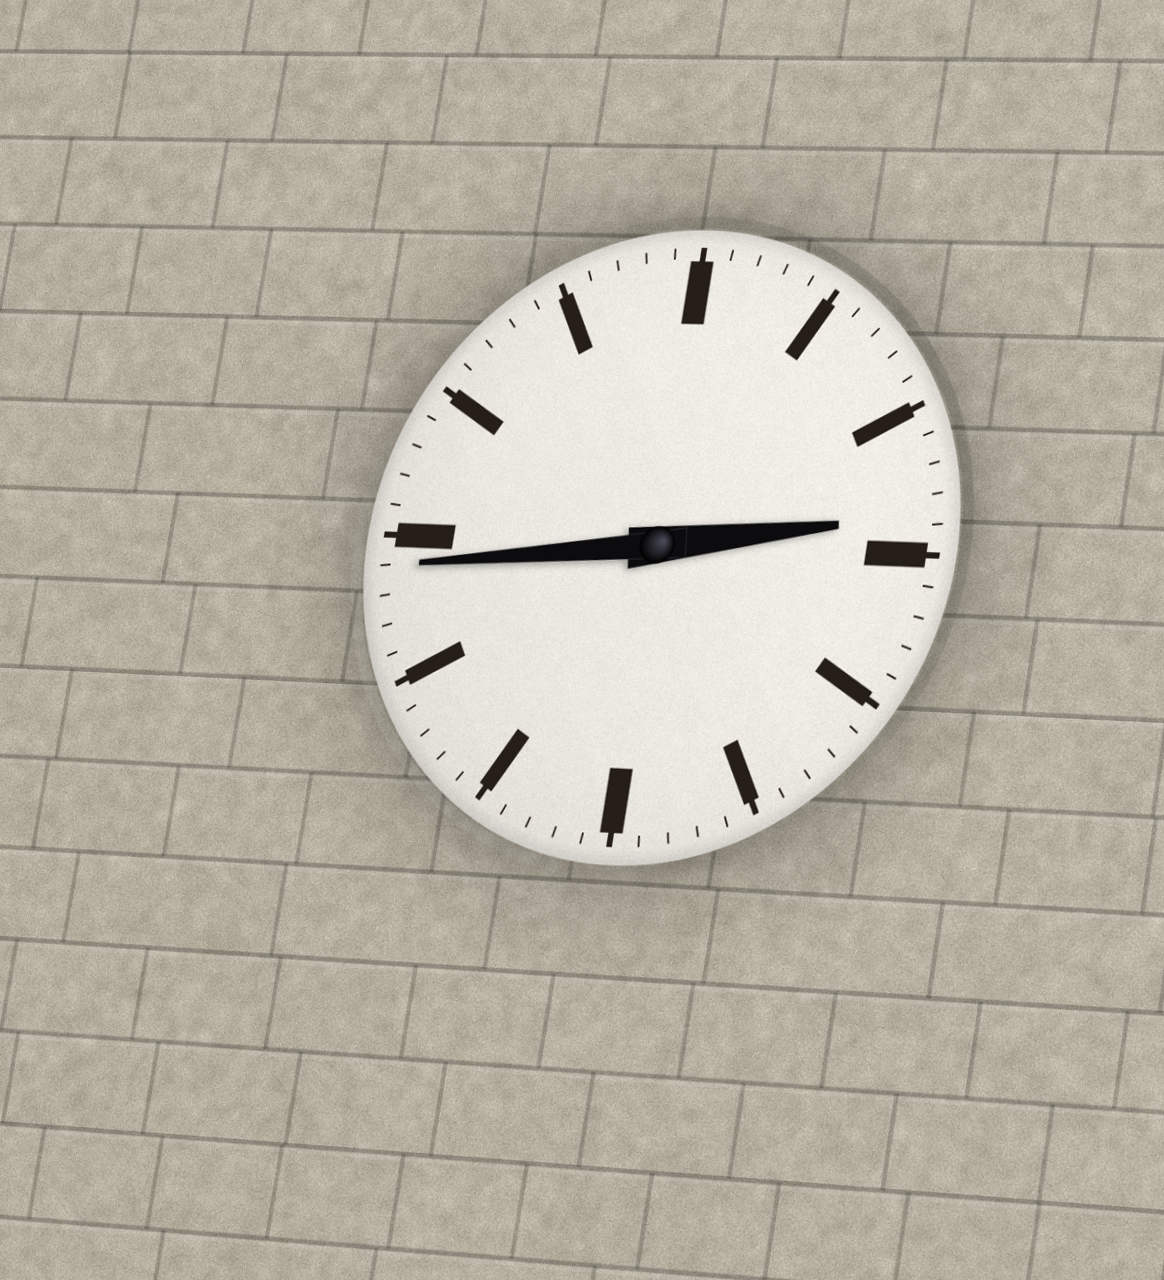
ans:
**2:44**
